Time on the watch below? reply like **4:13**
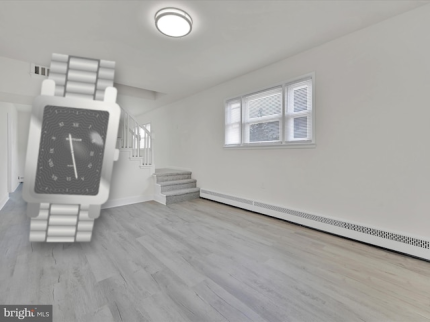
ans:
**11:27**
